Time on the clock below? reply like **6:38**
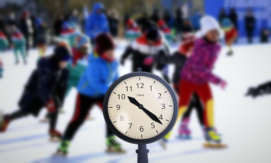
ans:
**10:22**
